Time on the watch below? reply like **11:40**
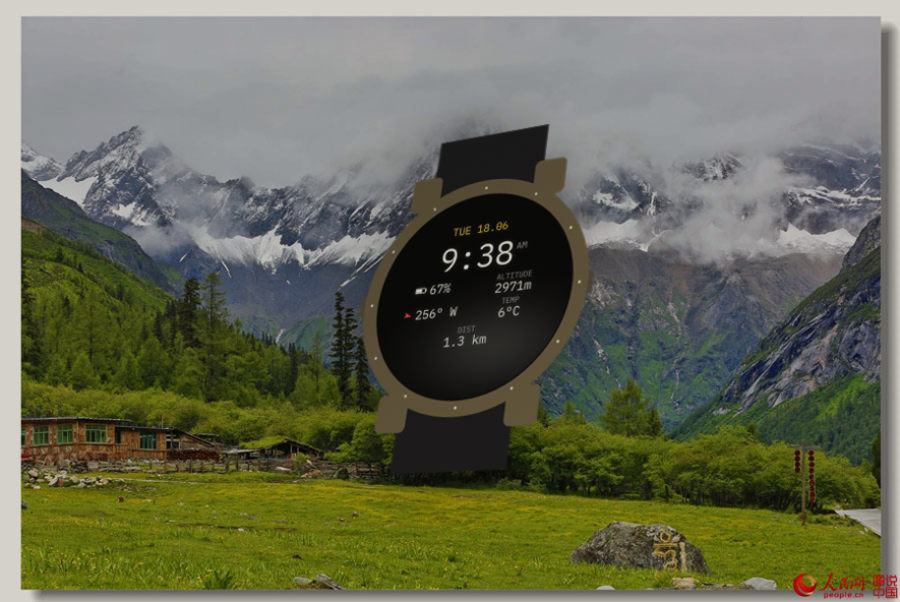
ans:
**9:38**
